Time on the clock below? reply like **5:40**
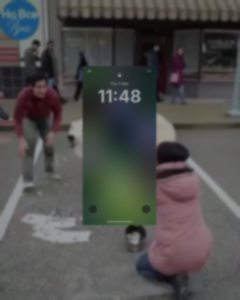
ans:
**11:48**
